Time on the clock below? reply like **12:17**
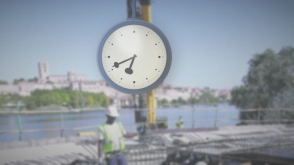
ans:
**6:41**
